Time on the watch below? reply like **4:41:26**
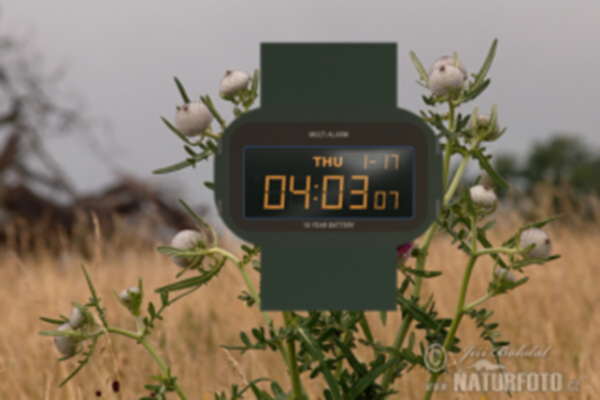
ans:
**4:03:07**
